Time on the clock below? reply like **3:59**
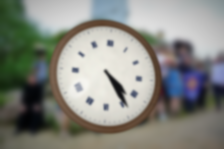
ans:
**4:24**
